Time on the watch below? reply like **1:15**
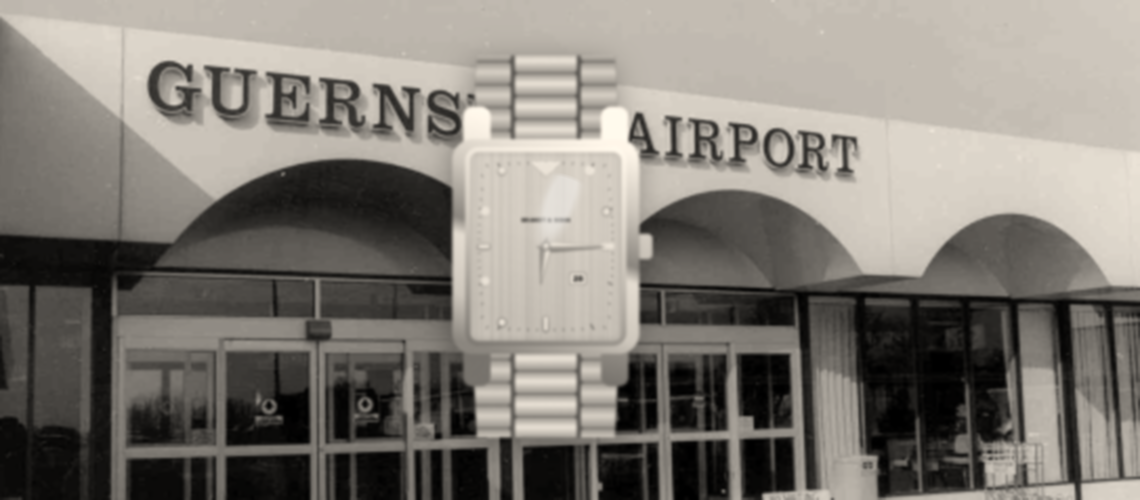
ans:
**6:15**
